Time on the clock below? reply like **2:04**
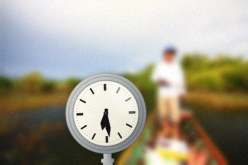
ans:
**6:29**
